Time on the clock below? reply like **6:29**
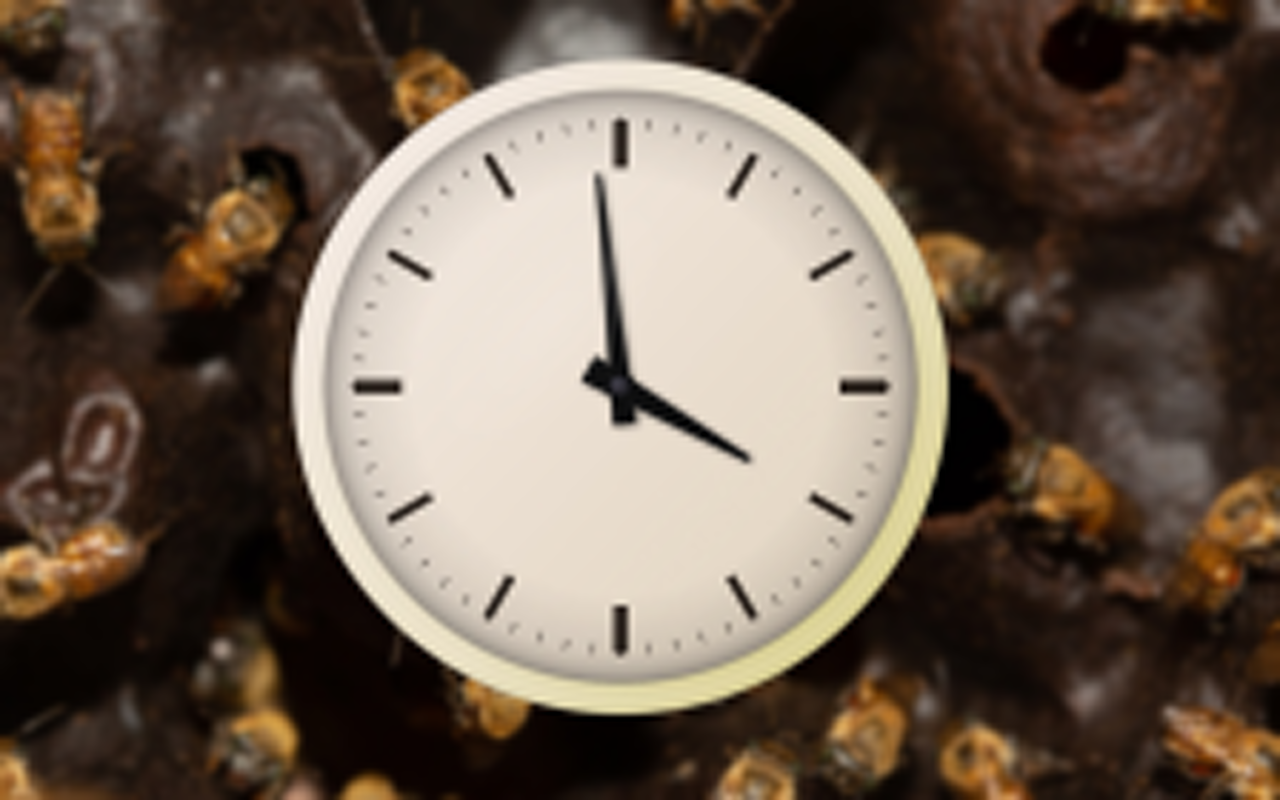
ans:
**3:59**
